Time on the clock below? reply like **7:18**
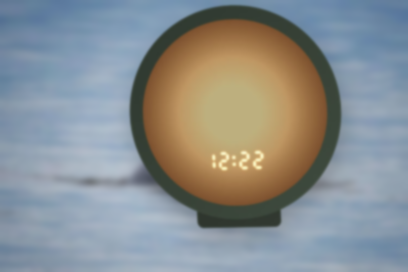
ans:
**12:22**
